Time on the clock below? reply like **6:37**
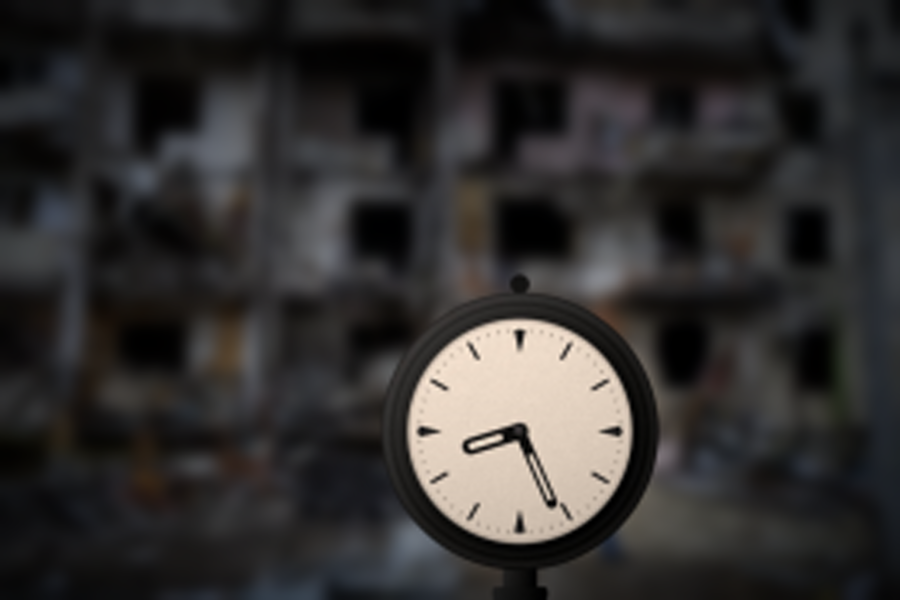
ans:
**8:26**
